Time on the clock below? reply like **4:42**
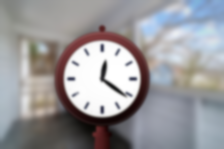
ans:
**12:21**
